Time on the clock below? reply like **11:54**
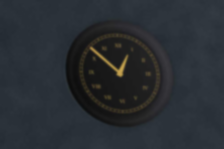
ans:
**12:52**
